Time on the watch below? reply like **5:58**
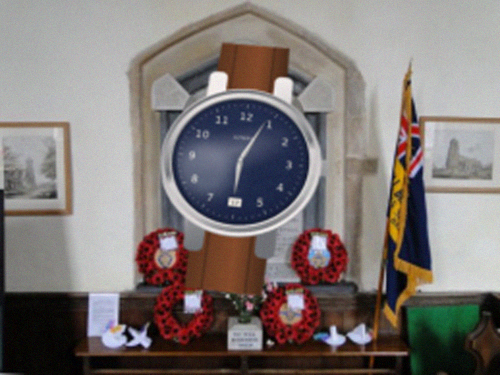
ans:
**6:04**
